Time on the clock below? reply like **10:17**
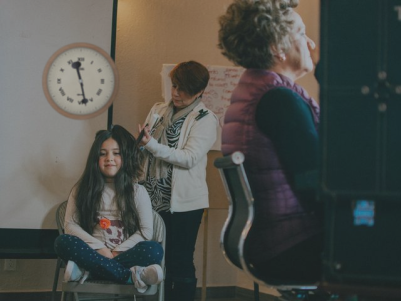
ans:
**11:28**
